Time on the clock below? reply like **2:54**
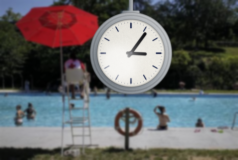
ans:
**3:06**
